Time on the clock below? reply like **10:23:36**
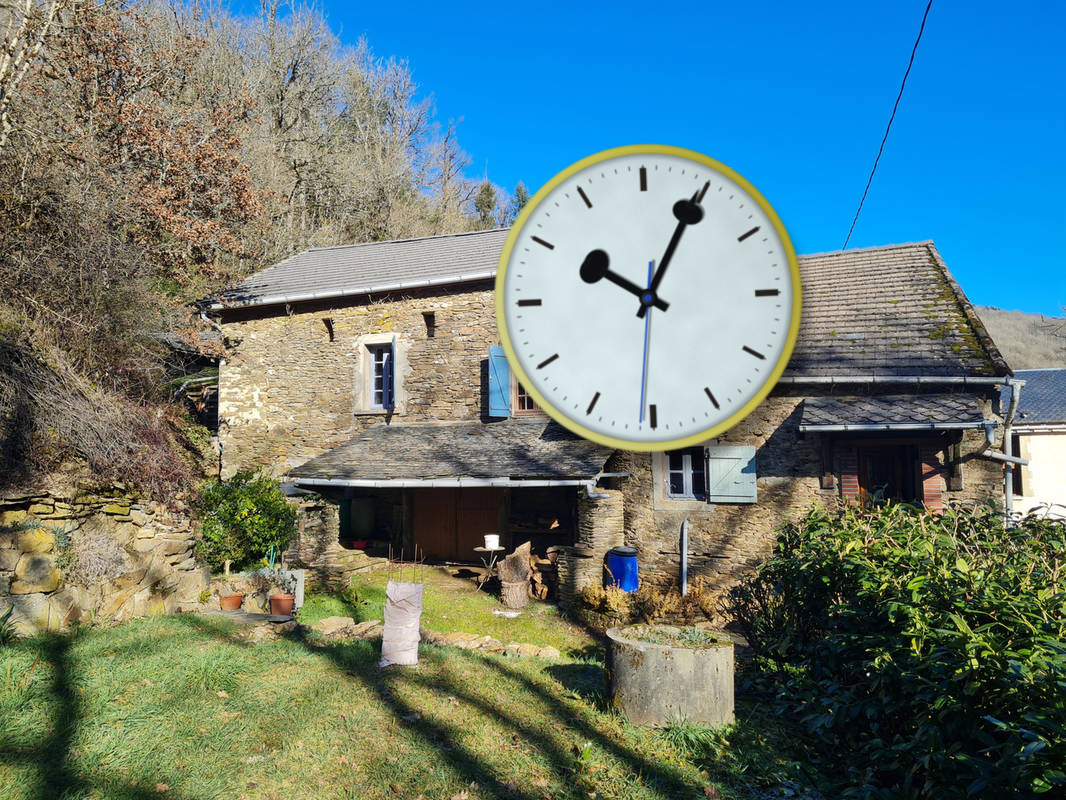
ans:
**10:04:31**
